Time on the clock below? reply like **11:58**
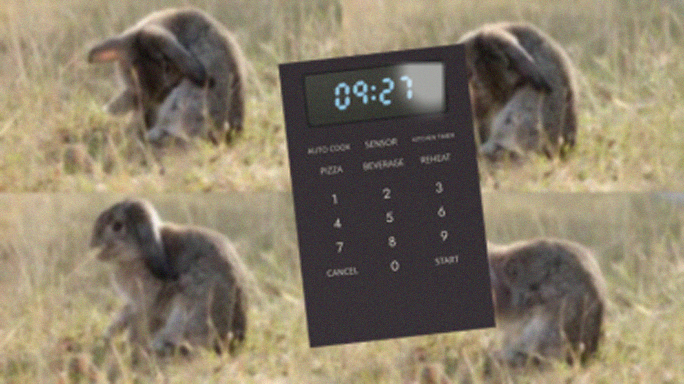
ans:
**9:27**
